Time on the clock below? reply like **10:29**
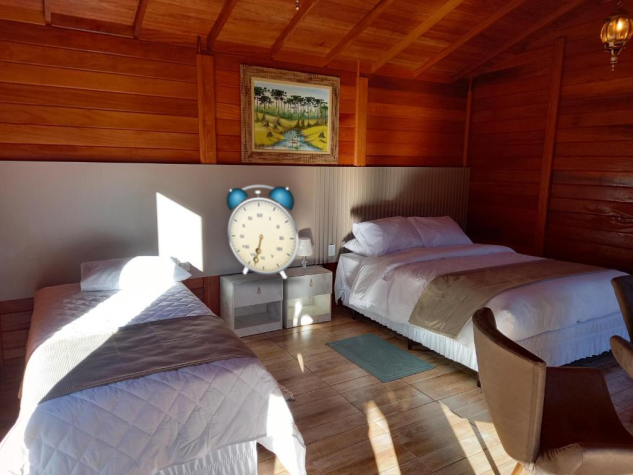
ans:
**6:33**
